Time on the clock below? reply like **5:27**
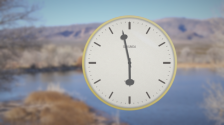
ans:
**5:58**
